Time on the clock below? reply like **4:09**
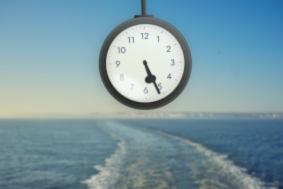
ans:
**5:26**
